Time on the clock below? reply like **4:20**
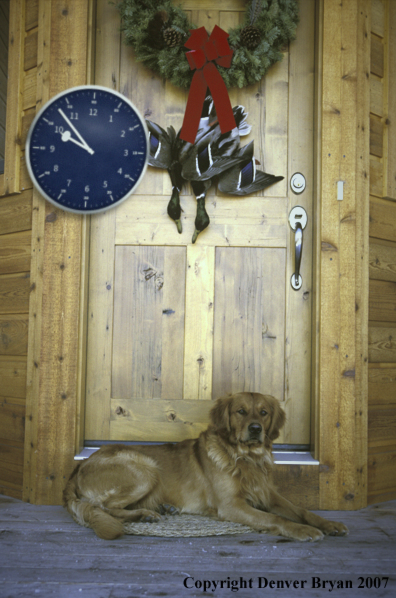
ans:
**9:53**
